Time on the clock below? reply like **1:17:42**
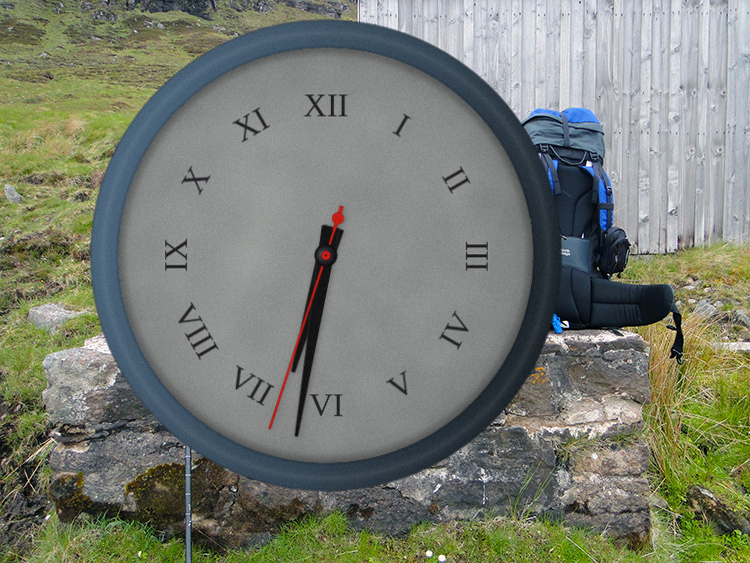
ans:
**6:31:33**
